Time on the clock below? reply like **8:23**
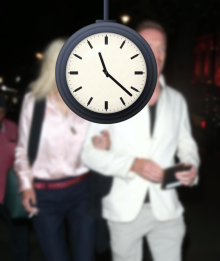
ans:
**11:22**
